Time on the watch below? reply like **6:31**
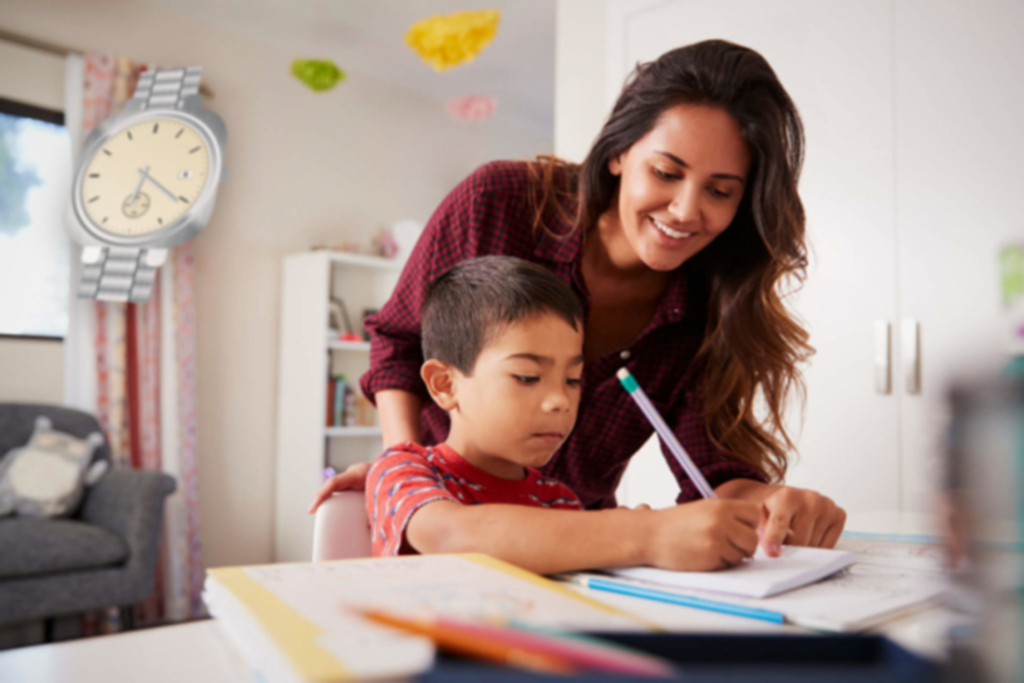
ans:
**6:21**
